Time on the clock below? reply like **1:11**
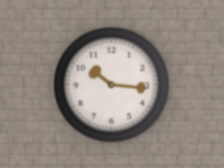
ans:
**10:16**
